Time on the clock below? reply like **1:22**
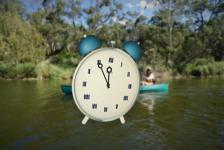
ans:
**11:55**
